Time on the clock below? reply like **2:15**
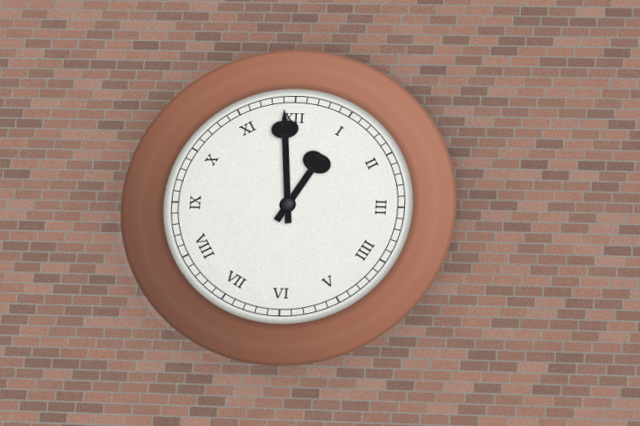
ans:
**12:59**
